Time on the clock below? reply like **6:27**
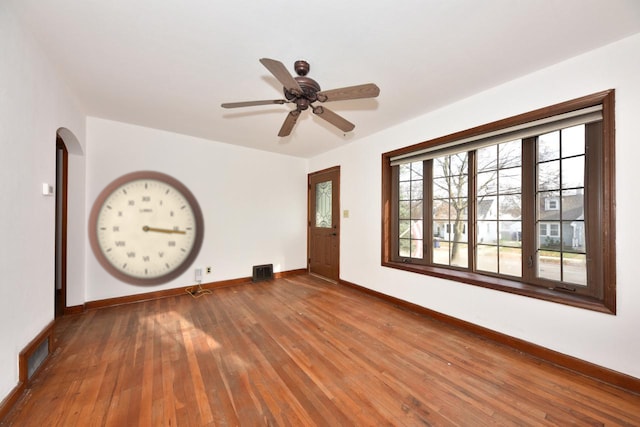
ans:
**3:16**
